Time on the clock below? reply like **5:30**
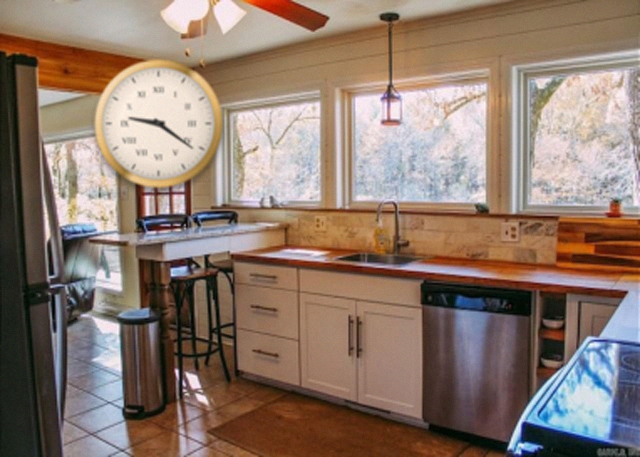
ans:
**9:21**
